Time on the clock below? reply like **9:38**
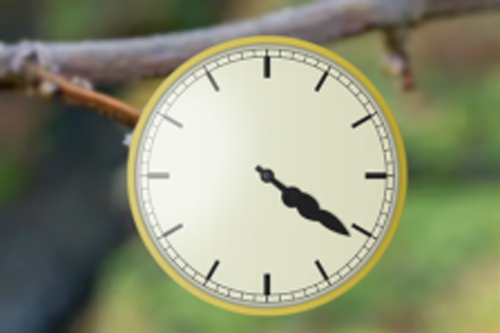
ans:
**4:21**
